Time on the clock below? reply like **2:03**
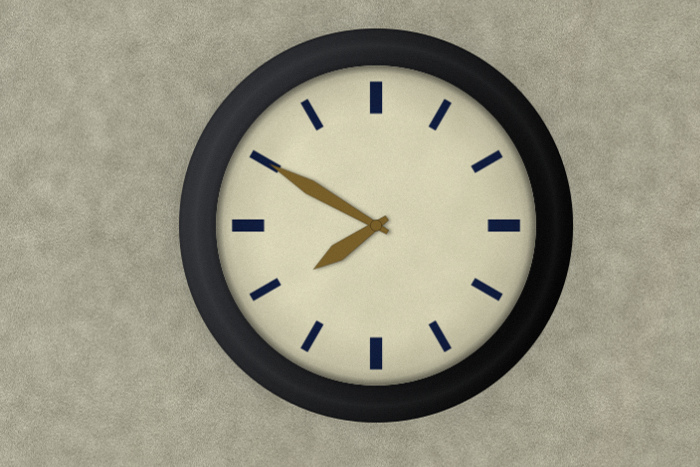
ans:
**7:50**
